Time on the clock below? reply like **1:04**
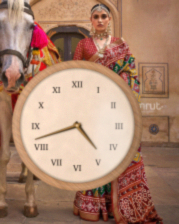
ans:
**4:42**
